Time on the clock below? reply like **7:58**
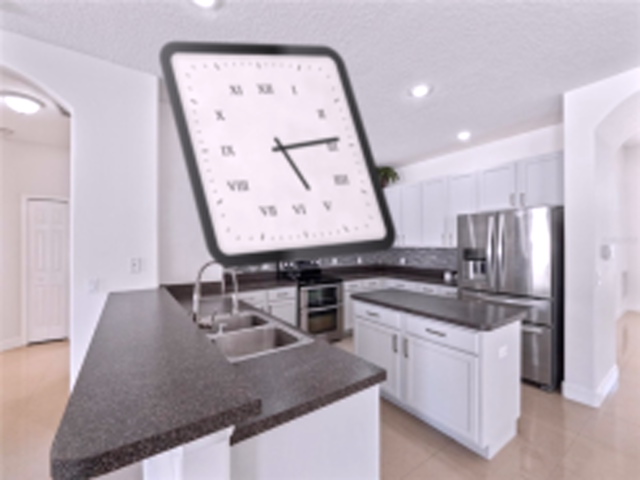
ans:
**5:14**
